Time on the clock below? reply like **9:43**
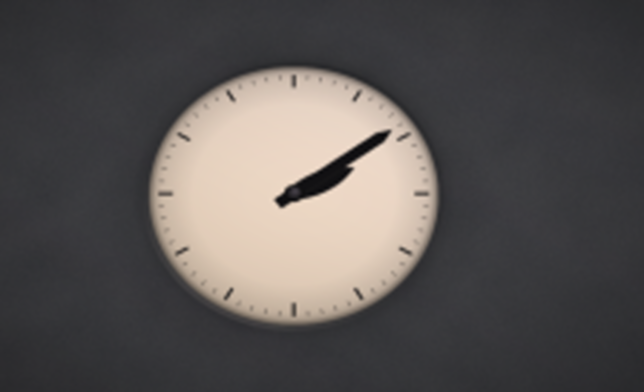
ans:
**2:09**
